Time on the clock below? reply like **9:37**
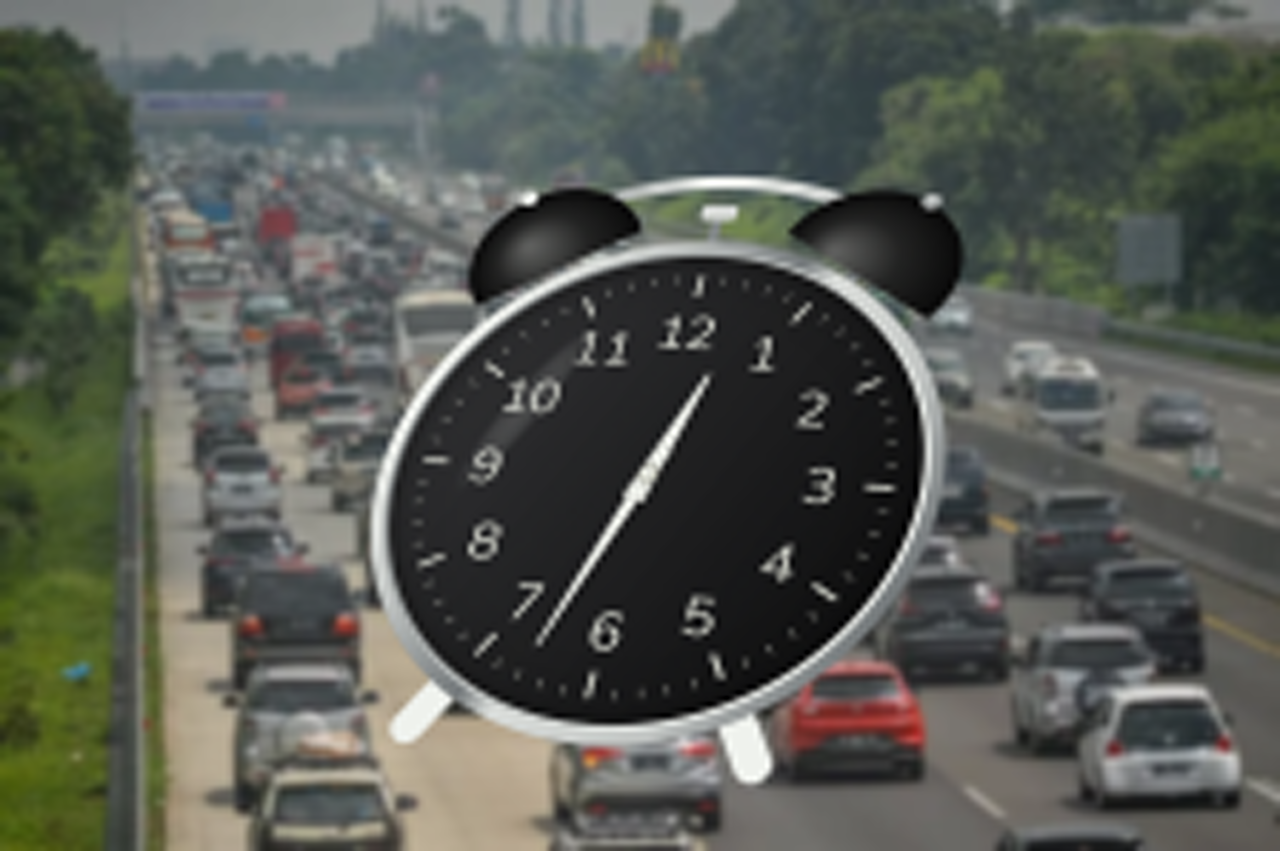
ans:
**12:33**
